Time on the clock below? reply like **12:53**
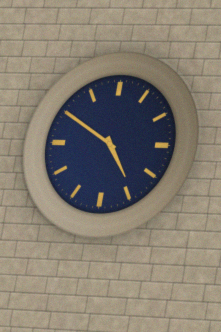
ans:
**4:50**
